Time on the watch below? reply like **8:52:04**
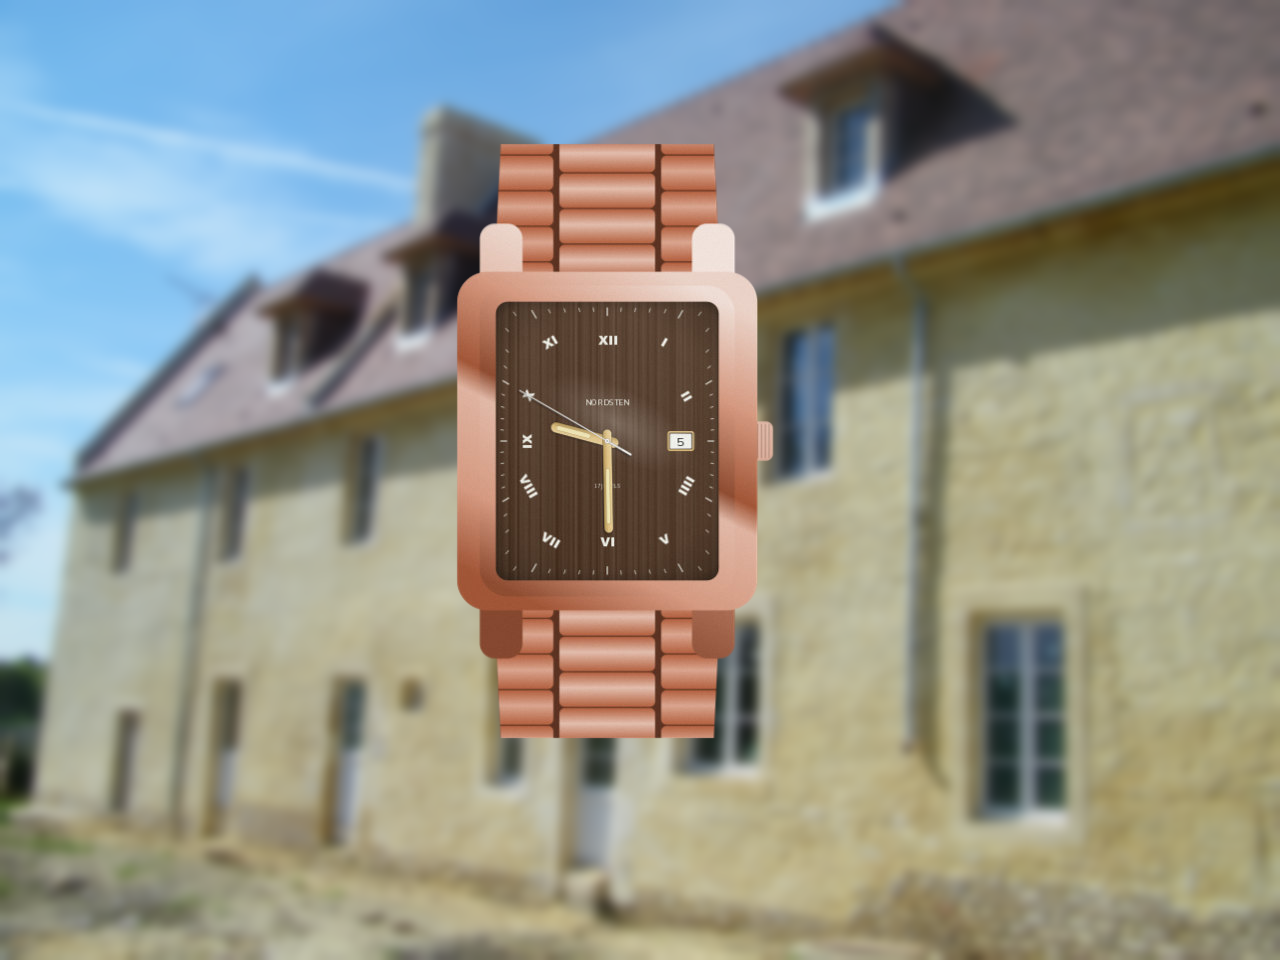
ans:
**9:29:50**
